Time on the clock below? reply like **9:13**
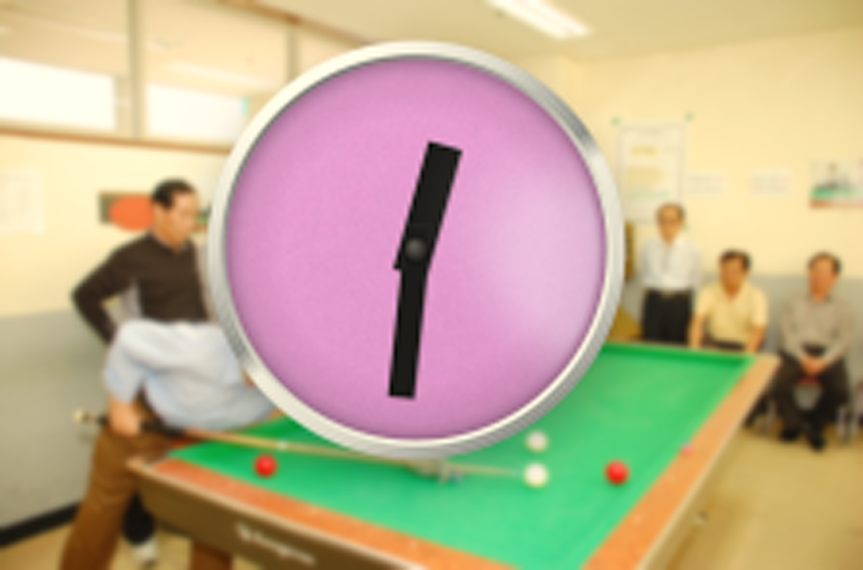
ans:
**12:31**
